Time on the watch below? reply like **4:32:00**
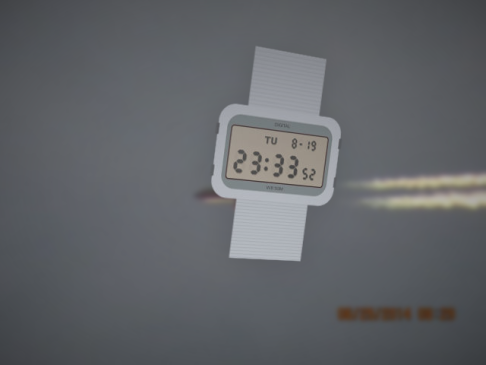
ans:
**23:33:52**
